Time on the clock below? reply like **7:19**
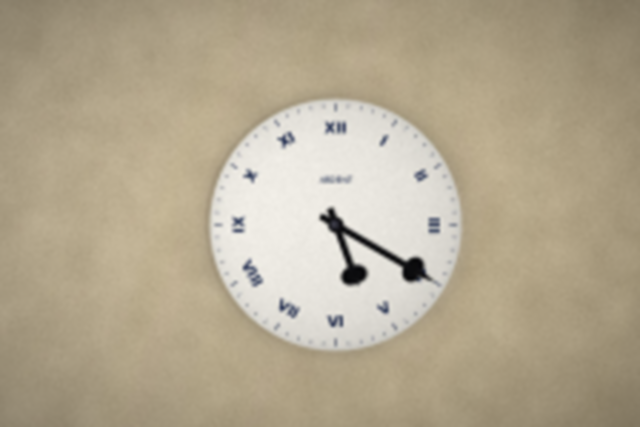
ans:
**5:20**
